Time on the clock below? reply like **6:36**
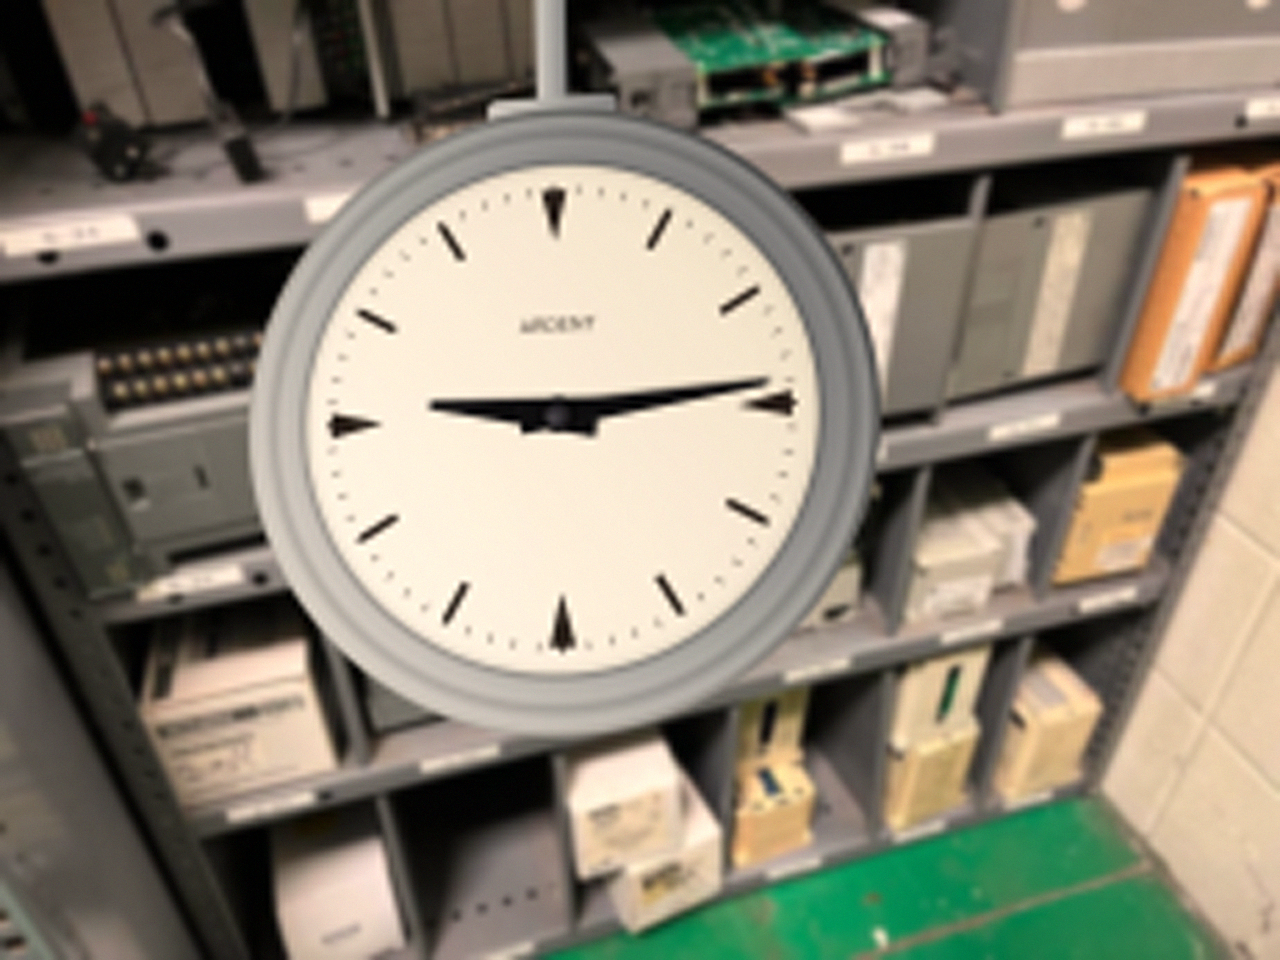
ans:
**9:14**
